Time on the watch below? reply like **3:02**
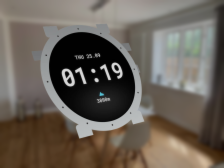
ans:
**1:19**
